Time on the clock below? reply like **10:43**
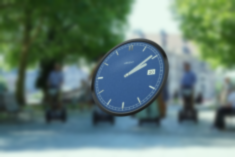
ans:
**2:09**
